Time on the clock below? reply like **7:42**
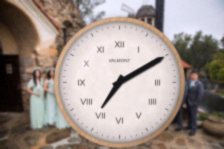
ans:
**7:10**
